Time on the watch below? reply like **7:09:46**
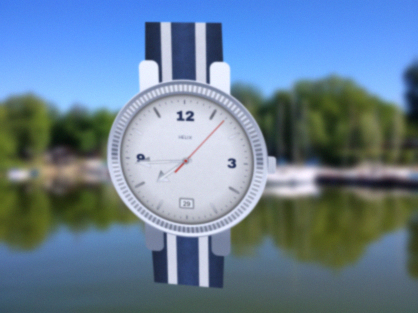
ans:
**7:44:07**
